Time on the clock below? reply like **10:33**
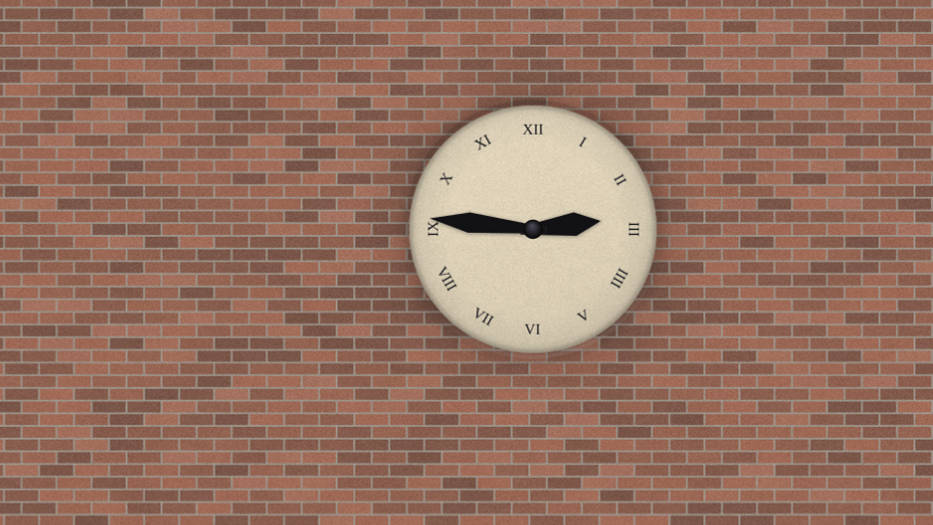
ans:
**2:46**
